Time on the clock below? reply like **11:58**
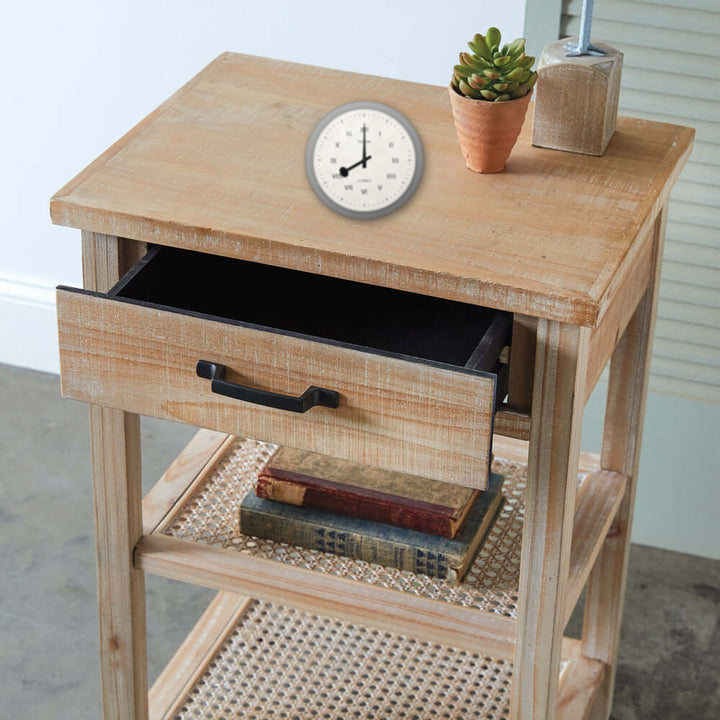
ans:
**8:00**
